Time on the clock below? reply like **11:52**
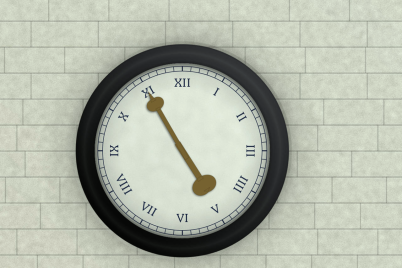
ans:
**4:55**
